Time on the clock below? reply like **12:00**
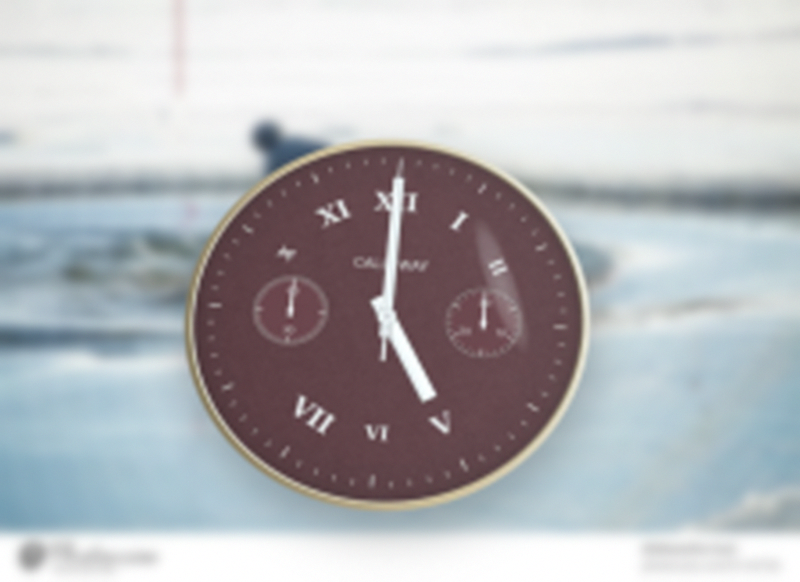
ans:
**5:00**
